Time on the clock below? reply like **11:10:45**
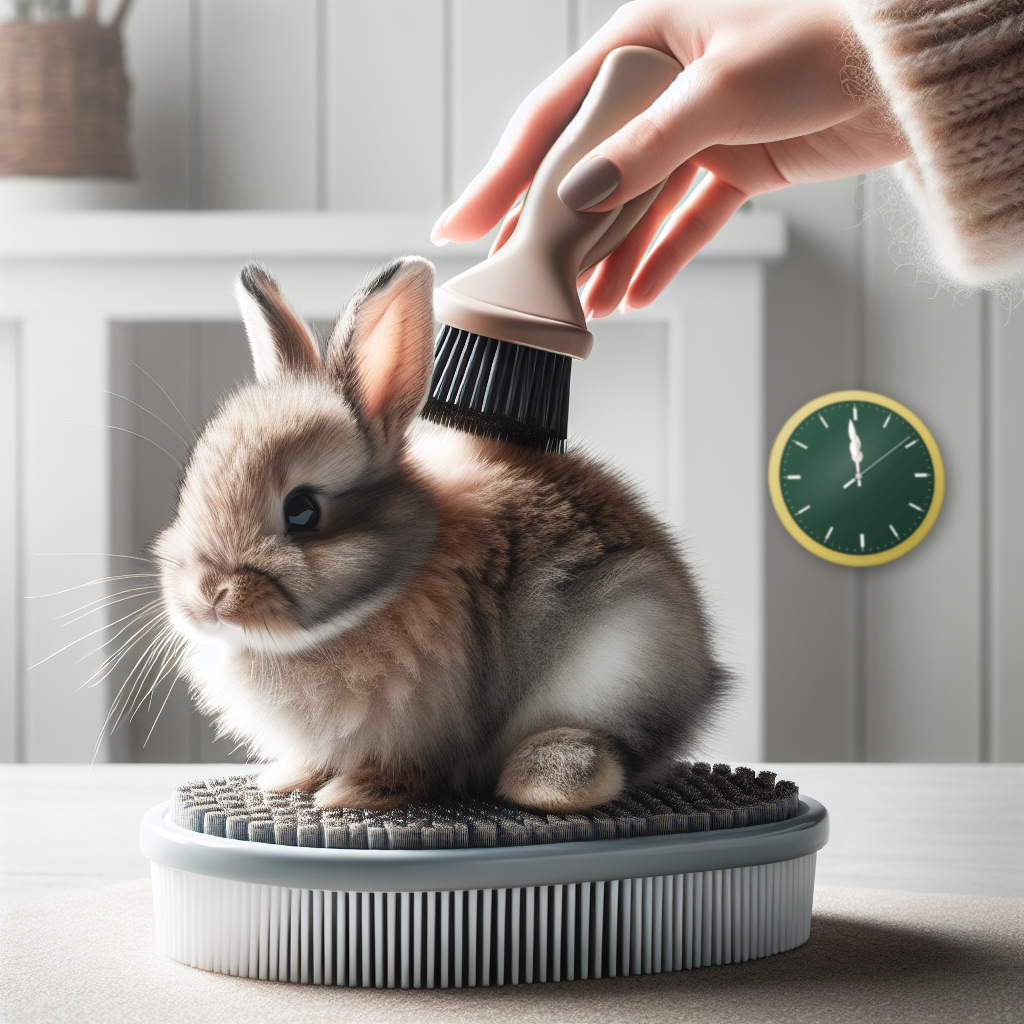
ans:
**11:59:09**
